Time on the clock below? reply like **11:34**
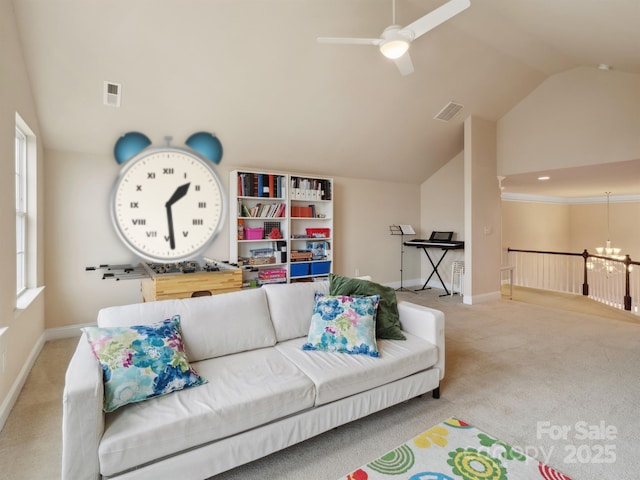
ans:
**1:29**
